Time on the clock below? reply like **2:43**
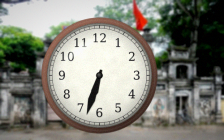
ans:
**6:33**
